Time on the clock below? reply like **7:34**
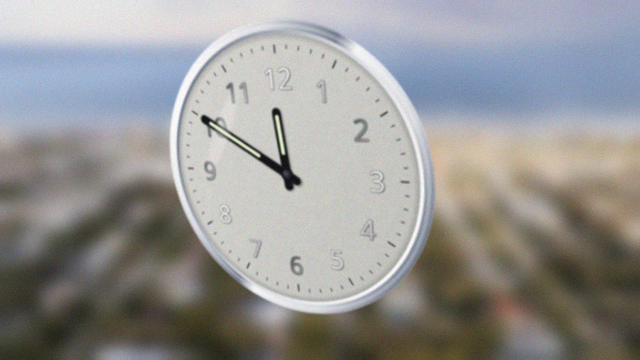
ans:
**11:50**
